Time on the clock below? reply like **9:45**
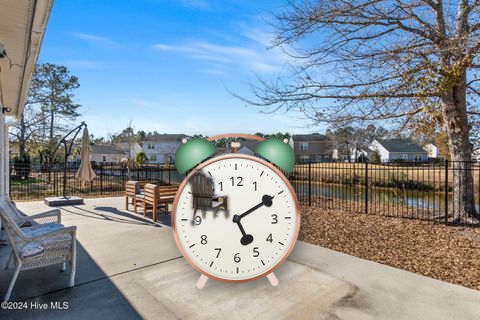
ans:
**5:10**
